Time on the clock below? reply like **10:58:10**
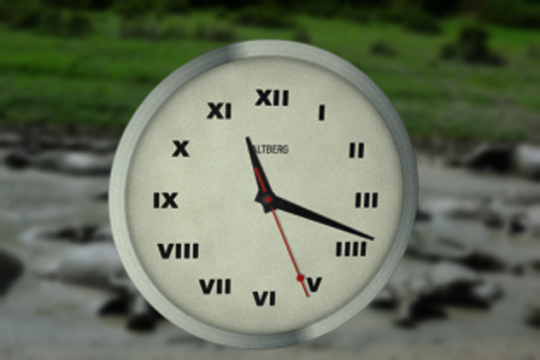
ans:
**11:18:26**
